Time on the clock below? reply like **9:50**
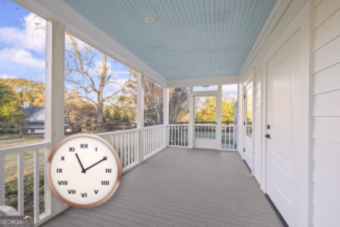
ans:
**11:10**
